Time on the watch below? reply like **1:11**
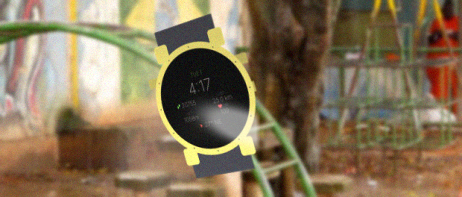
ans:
**4:17**
